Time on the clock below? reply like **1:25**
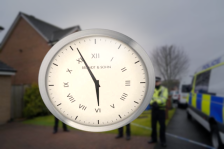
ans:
**5:56**
